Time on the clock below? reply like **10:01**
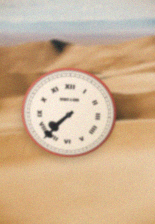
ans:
**7:37**
